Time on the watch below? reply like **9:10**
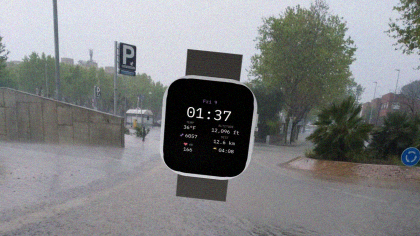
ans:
**1:37**
